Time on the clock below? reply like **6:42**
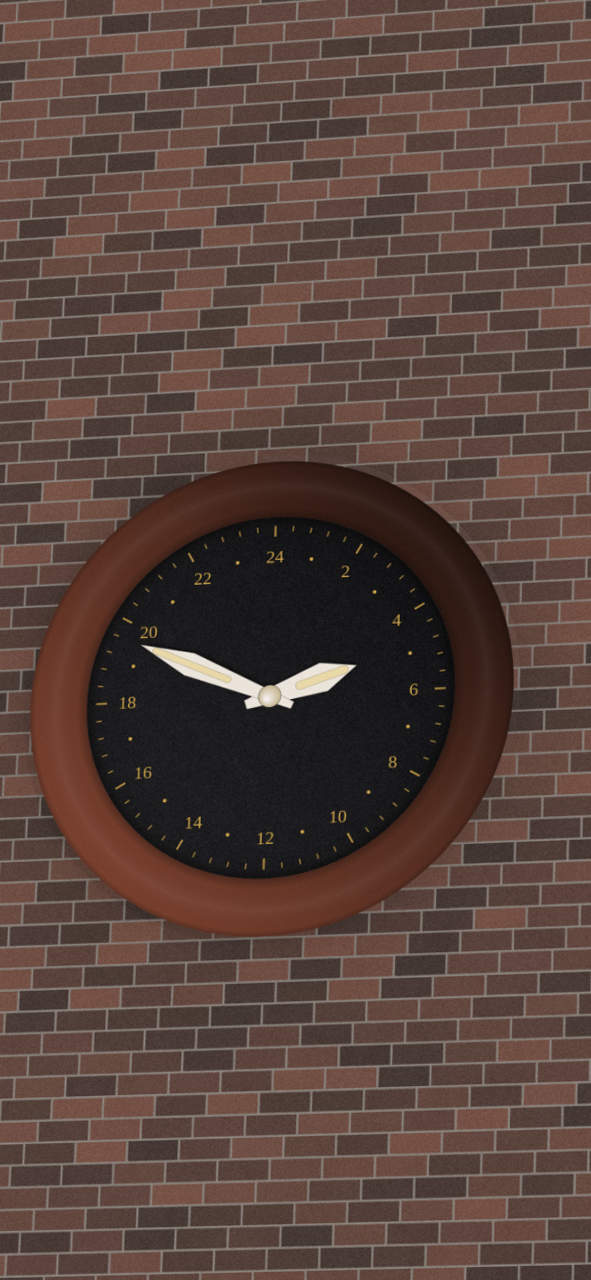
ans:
**4:49**
